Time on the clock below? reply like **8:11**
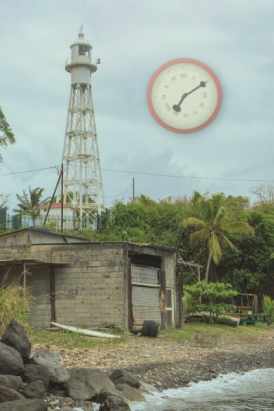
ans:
**7:10**
